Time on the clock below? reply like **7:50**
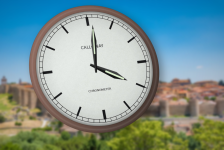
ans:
**4:01**
